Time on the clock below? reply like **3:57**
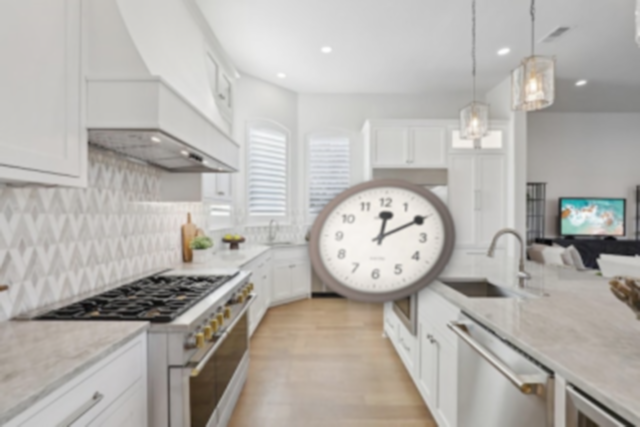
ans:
**12:10**
